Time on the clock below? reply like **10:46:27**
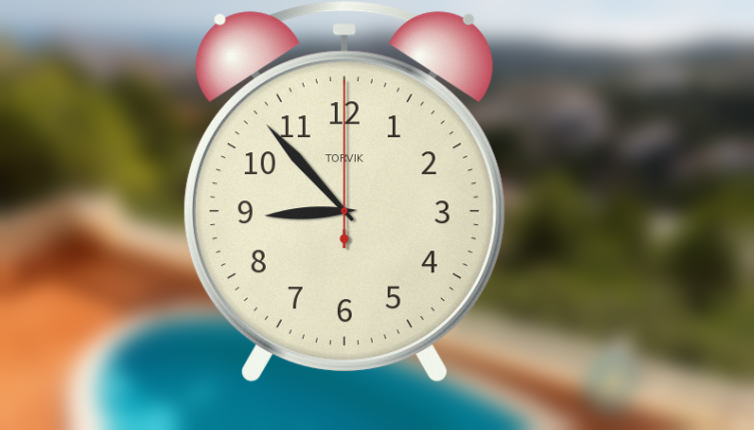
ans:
**8:53:00**
